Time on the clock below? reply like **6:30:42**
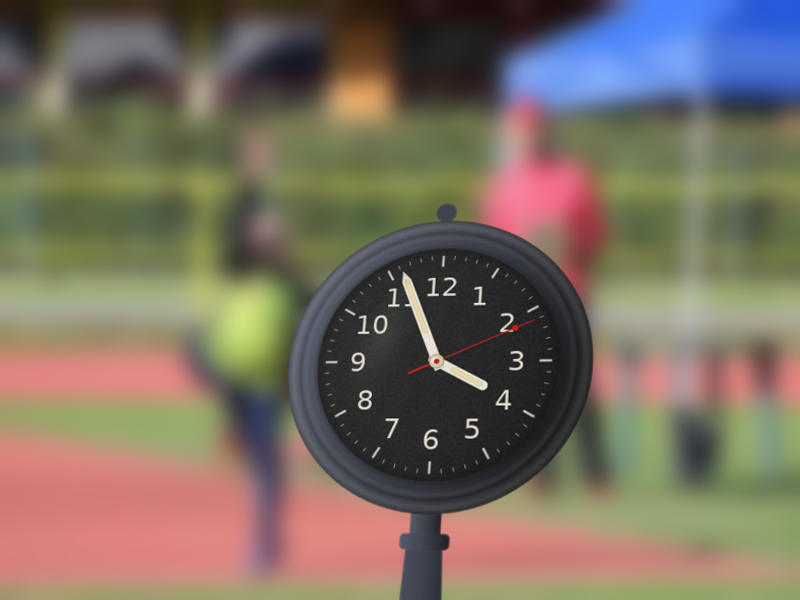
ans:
**3:56:11**
